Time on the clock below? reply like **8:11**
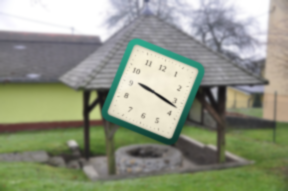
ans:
**9:17**
